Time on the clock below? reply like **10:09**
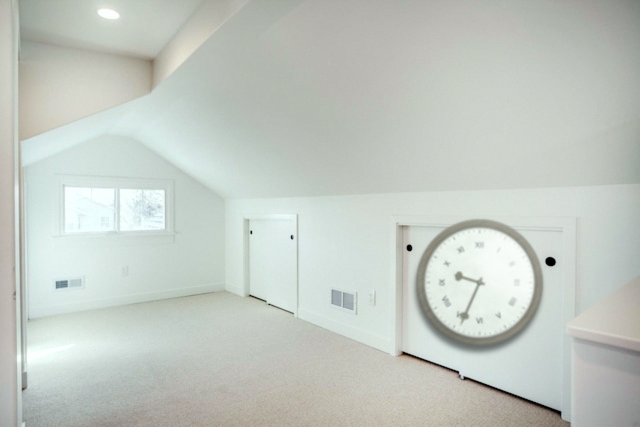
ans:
**9:34**
